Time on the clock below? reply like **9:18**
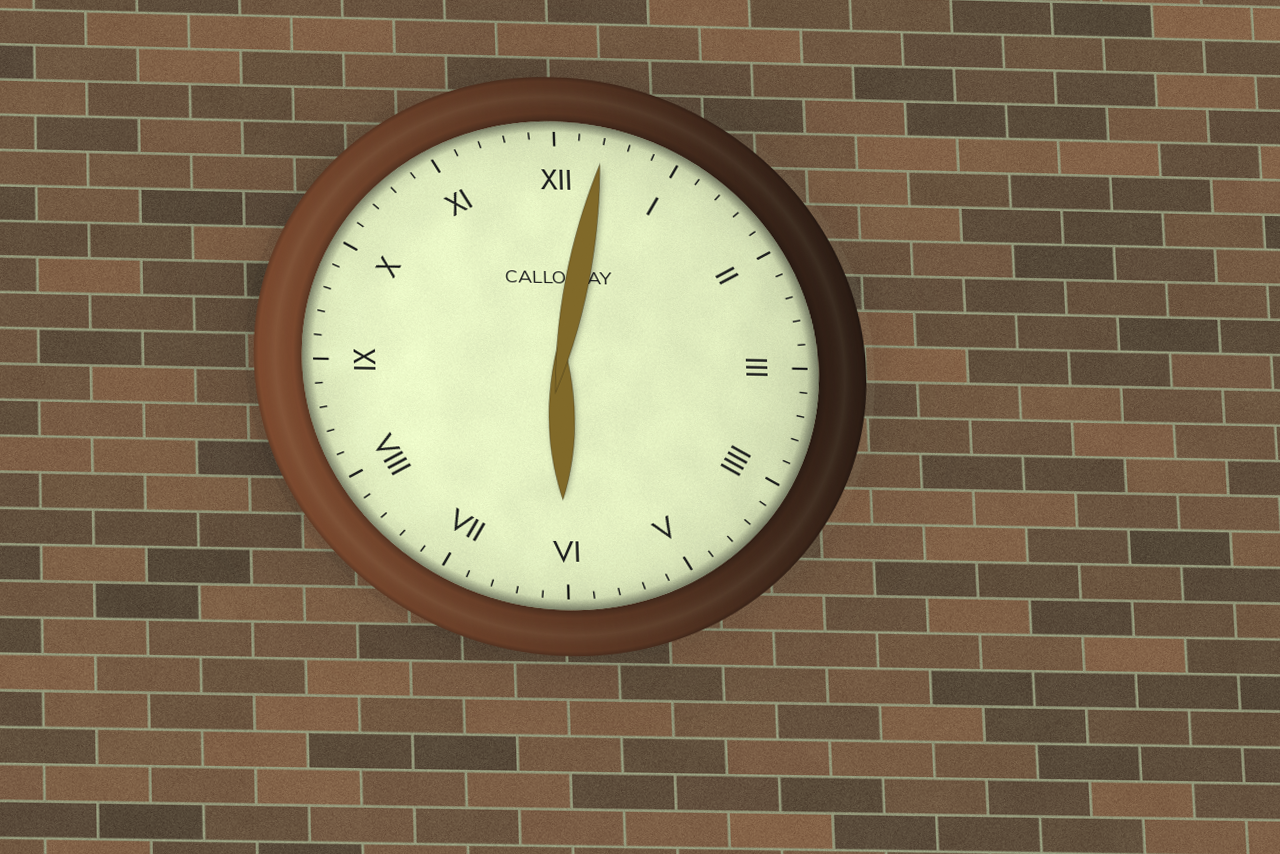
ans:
**6:02**
